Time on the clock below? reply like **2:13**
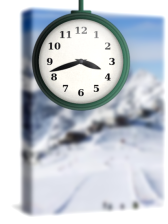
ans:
**3:42**
